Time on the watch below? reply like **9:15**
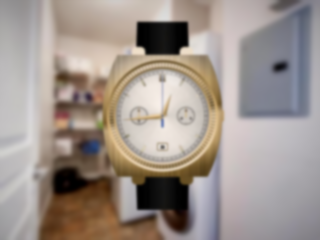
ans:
**12:44**
